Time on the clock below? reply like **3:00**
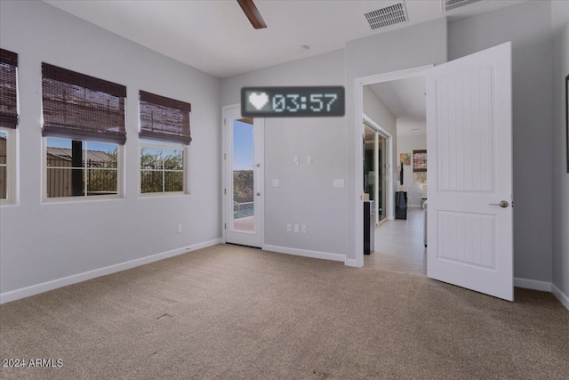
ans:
**3:57**
